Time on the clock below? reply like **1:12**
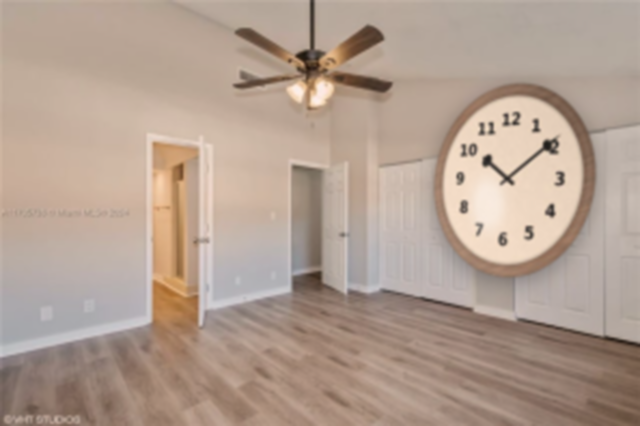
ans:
**10:09**
